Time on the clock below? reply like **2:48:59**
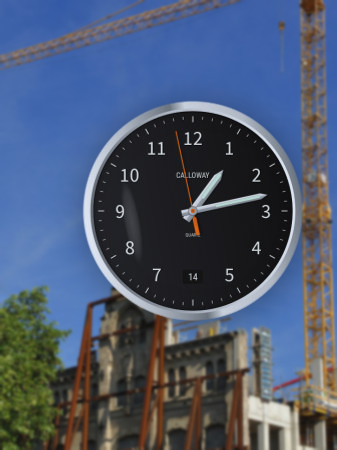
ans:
**1:12:58**
